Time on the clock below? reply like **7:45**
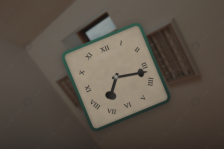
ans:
**7:17**
